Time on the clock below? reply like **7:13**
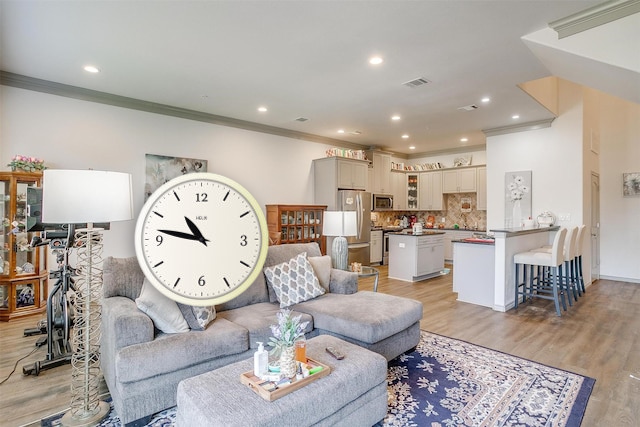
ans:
**10:47**
